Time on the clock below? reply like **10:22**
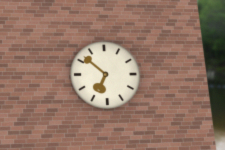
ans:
**6:52**
